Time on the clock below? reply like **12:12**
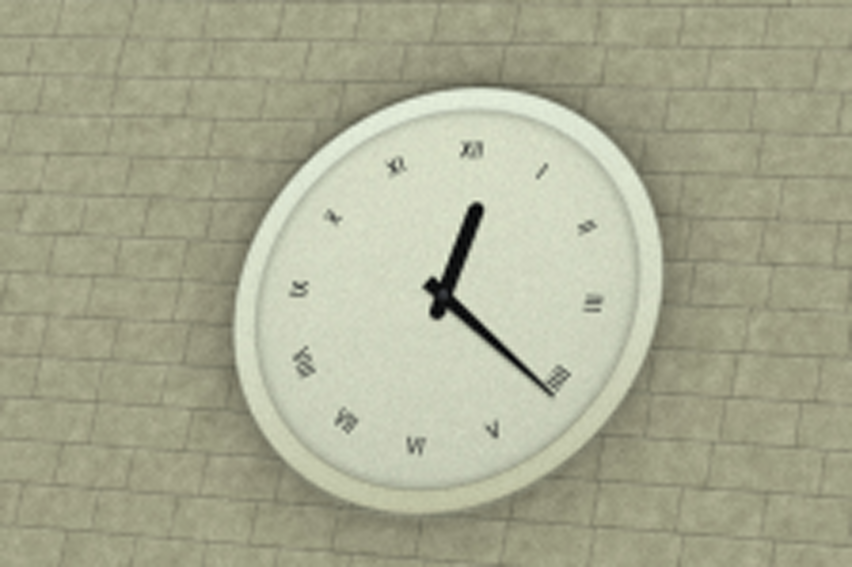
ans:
**12:21**
